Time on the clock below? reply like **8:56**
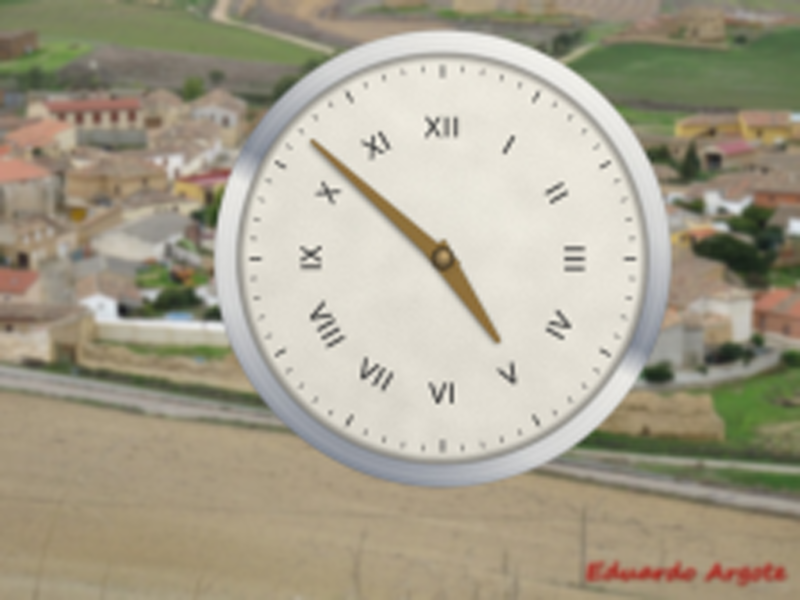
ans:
**4:52**
